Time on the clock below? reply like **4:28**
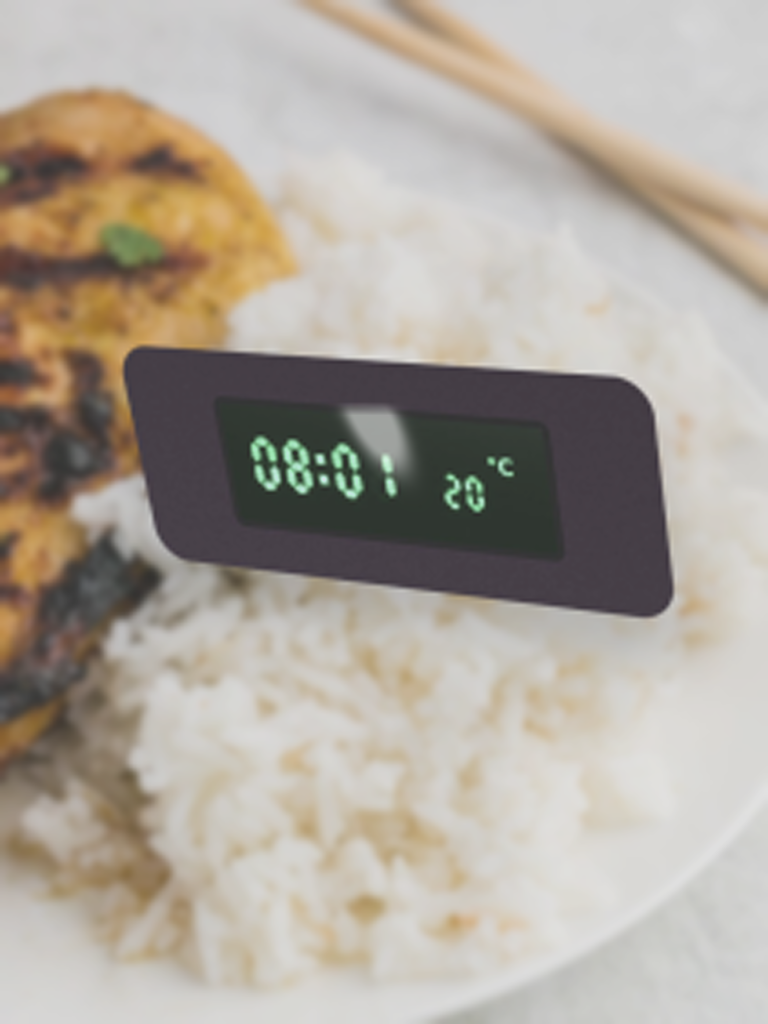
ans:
**8:01**
